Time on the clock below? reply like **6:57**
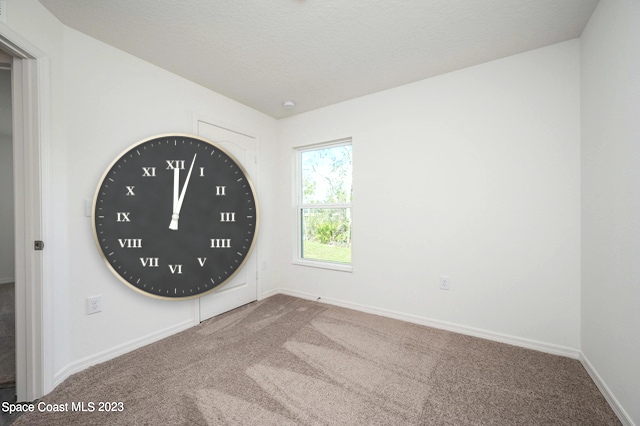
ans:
**12:03**
